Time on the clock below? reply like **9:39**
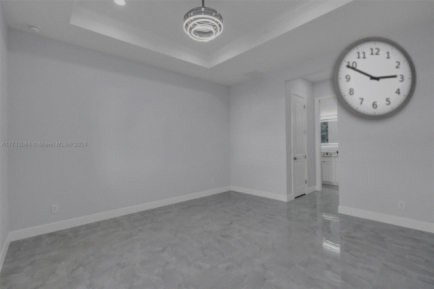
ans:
**2:49**
